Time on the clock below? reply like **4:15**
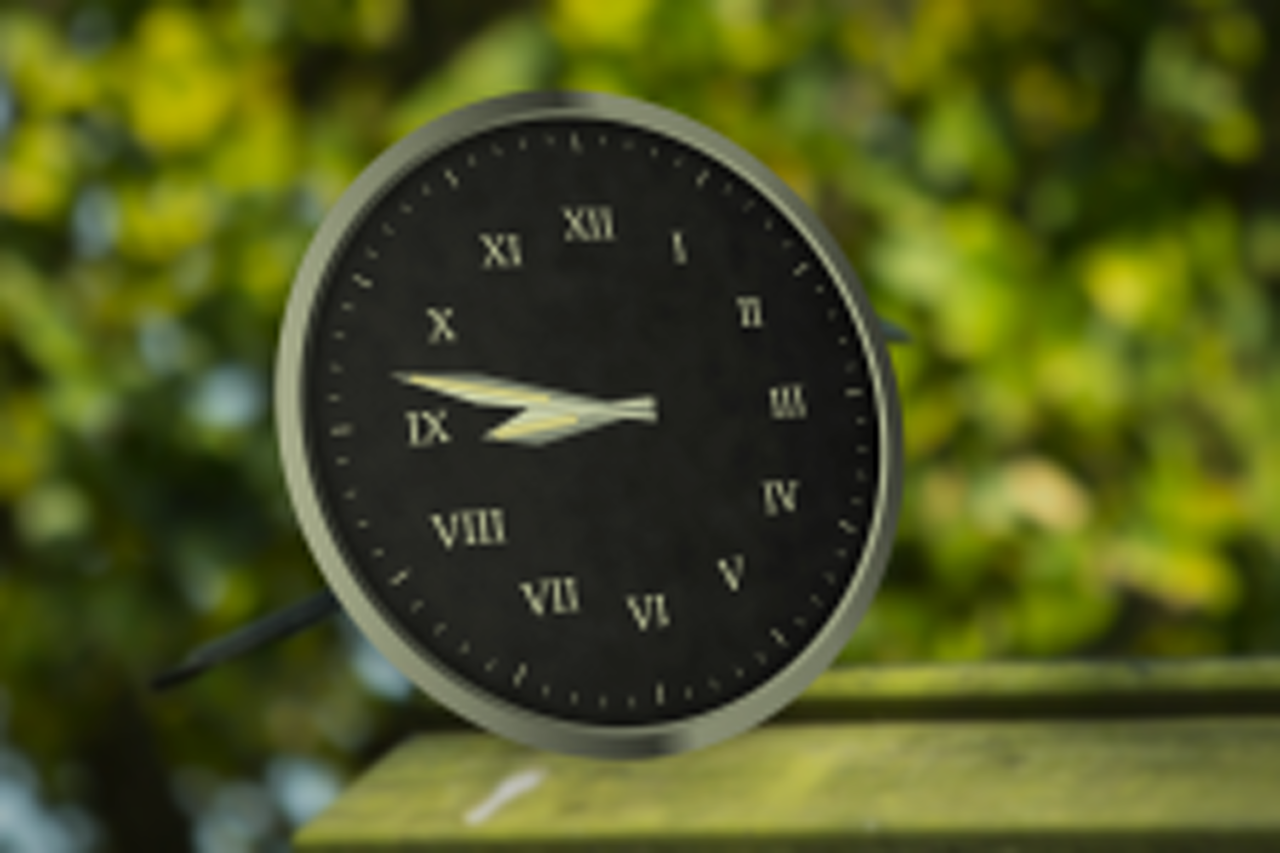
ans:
**8:47**
